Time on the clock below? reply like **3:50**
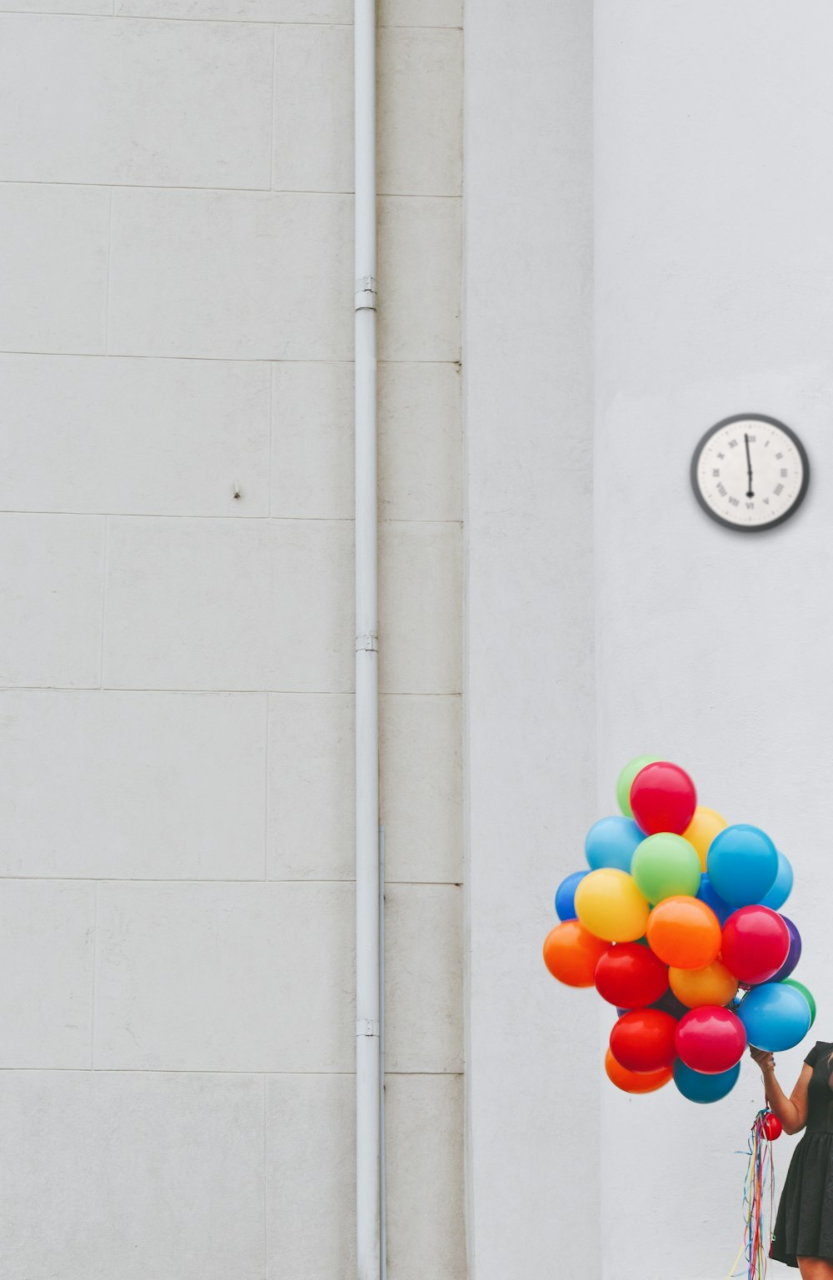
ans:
**5:59**
